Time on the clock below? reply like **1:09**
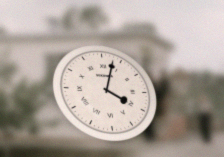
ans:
**4:03**
